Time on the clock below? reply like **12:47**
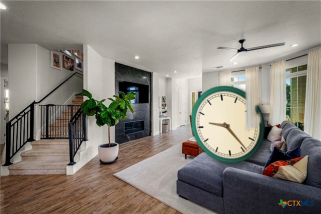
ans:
**9:24**
